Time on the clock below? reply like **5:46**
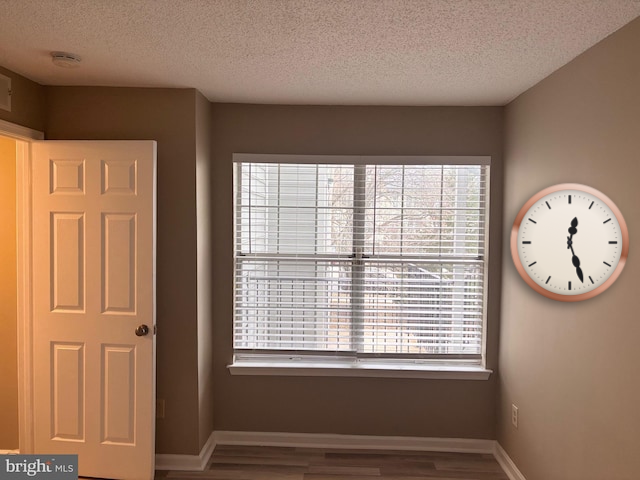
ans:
**12:27**
